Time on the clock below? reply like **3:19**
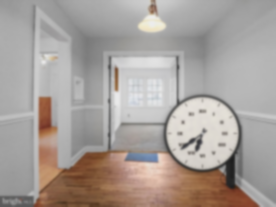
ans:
**6:39**
